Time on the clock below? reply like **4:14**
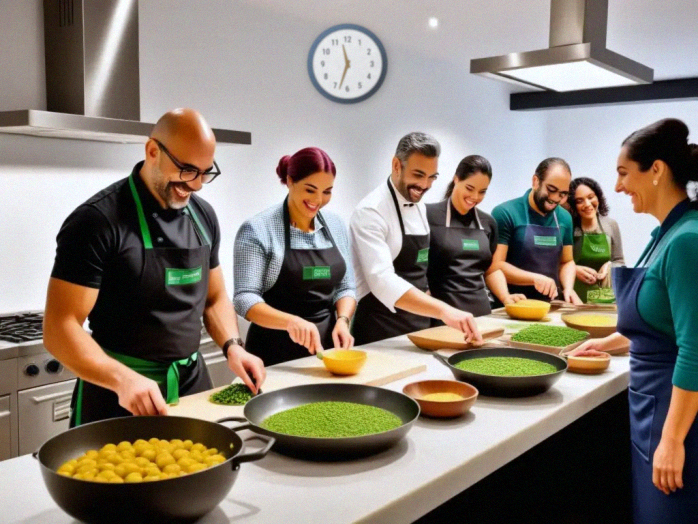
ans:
**11:33**
